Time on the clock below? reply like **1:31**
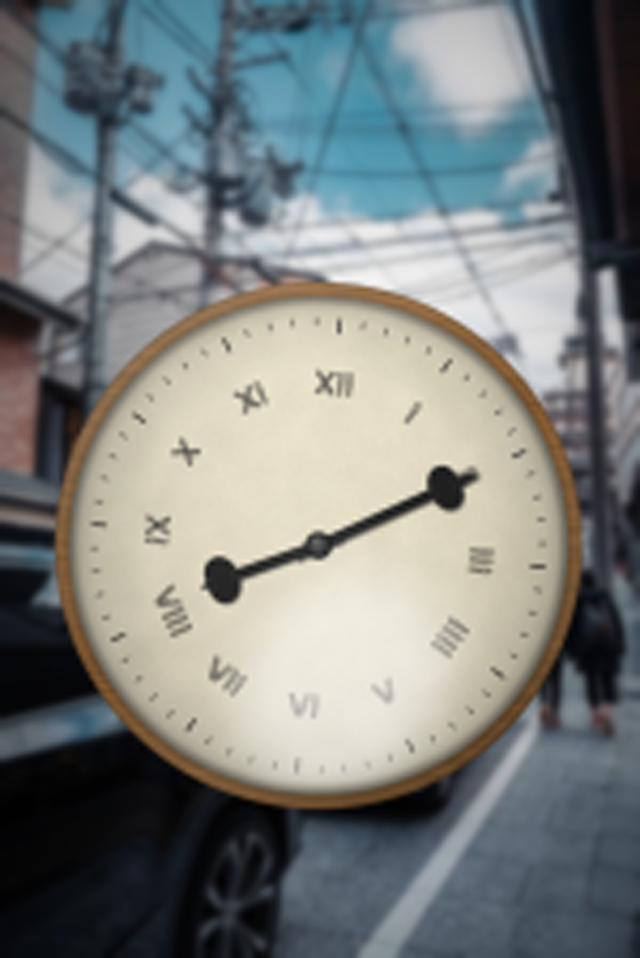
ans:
**8:10**
